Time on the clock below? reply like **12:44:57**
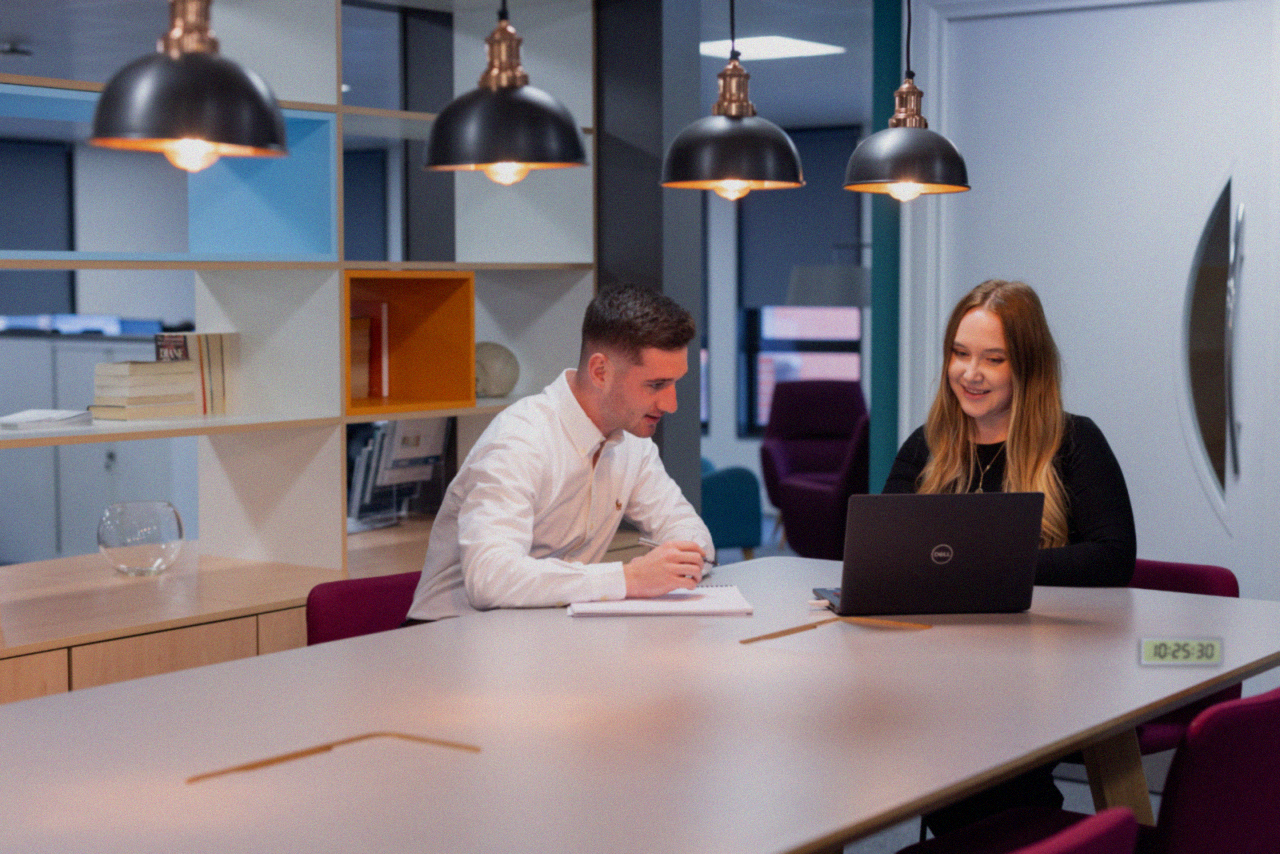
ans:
**10:25:30**
